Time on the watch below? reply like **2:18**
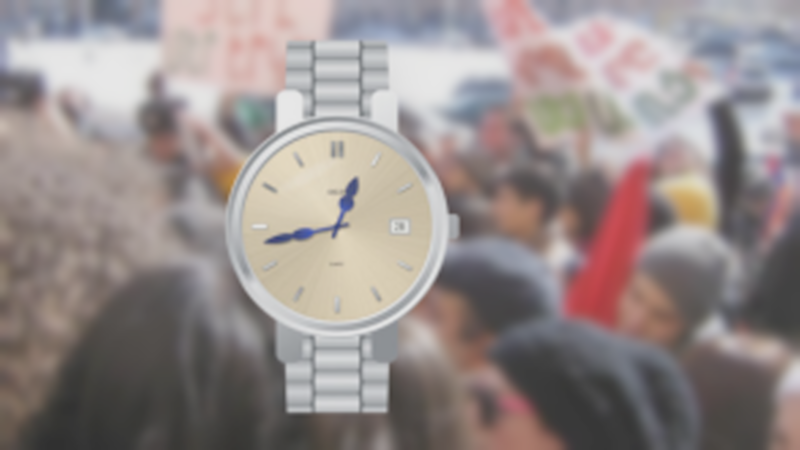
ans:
**12:43**
